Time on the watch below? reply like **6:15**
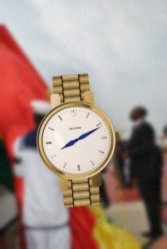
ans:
**8:11**
